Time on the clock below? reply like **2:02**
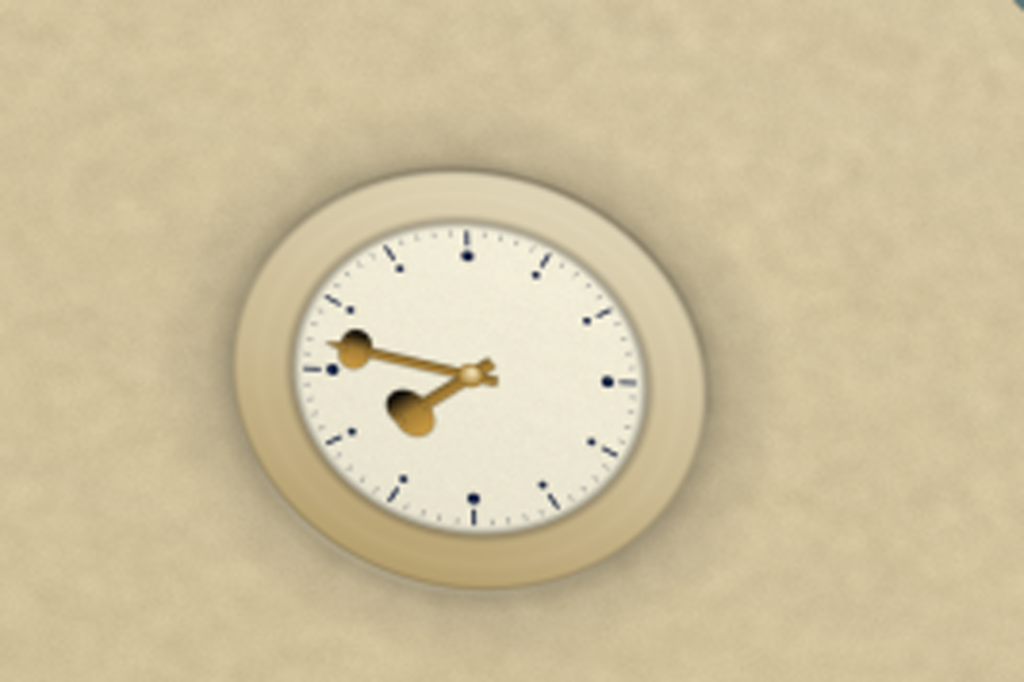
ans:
**7:47**
